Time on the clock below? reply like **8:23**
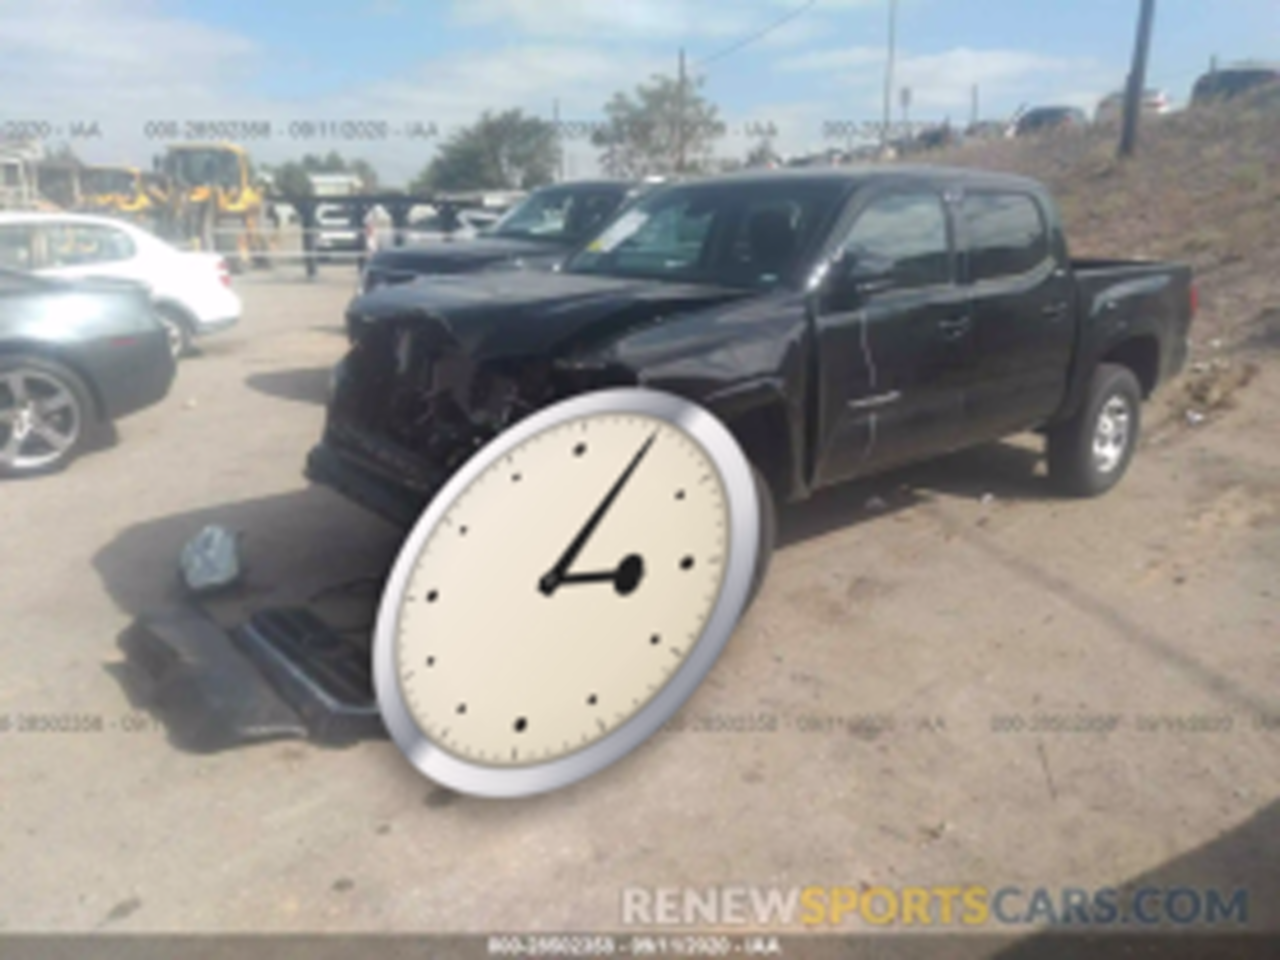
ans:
**3:05**
